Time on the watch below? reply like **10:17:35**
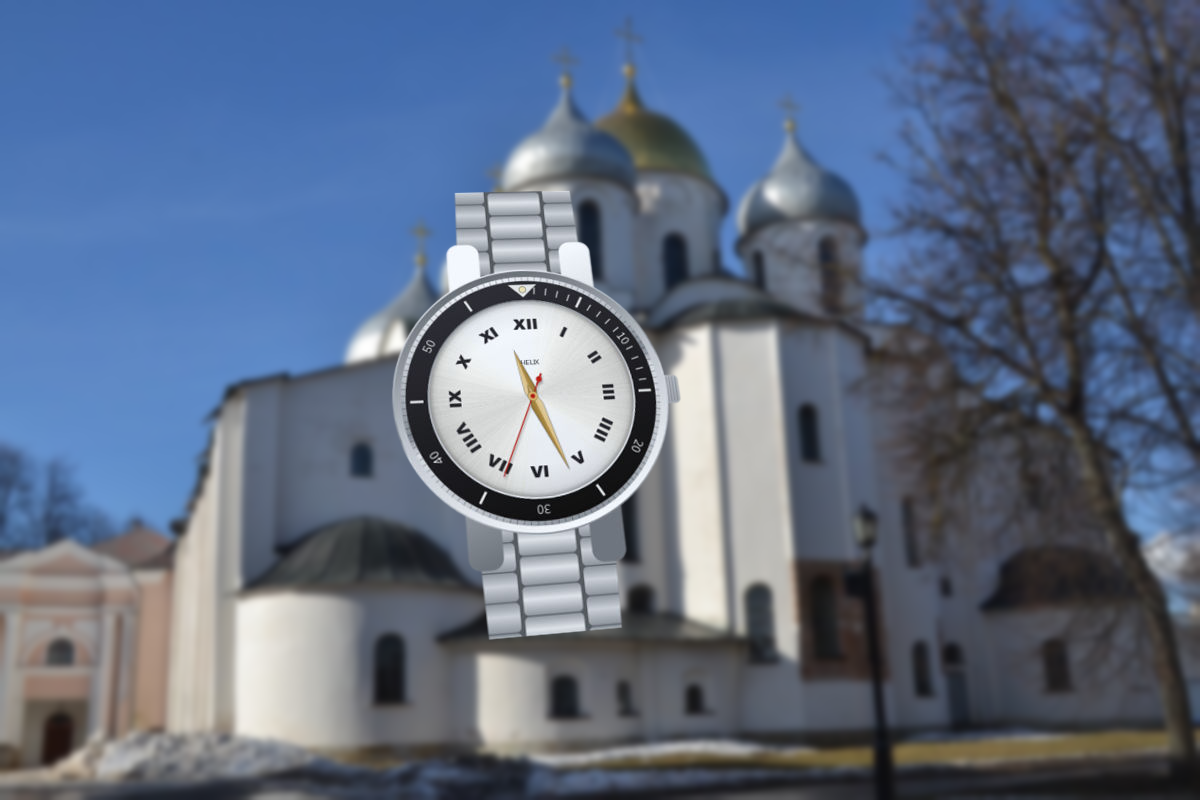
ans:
**11:26:34**
